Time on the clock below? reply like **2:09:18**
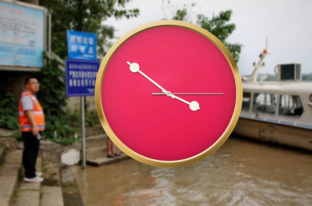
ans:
**3:51:15**
